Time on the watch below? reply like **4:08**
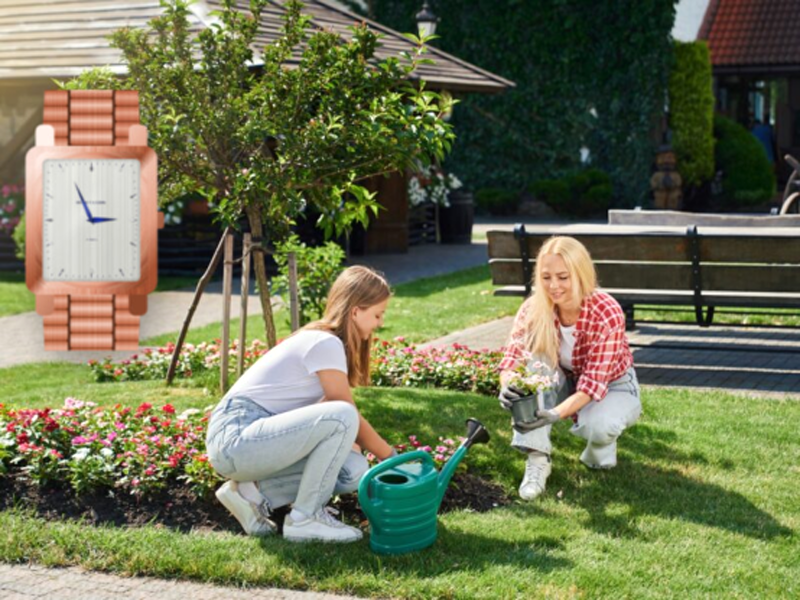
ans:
**2:56**
